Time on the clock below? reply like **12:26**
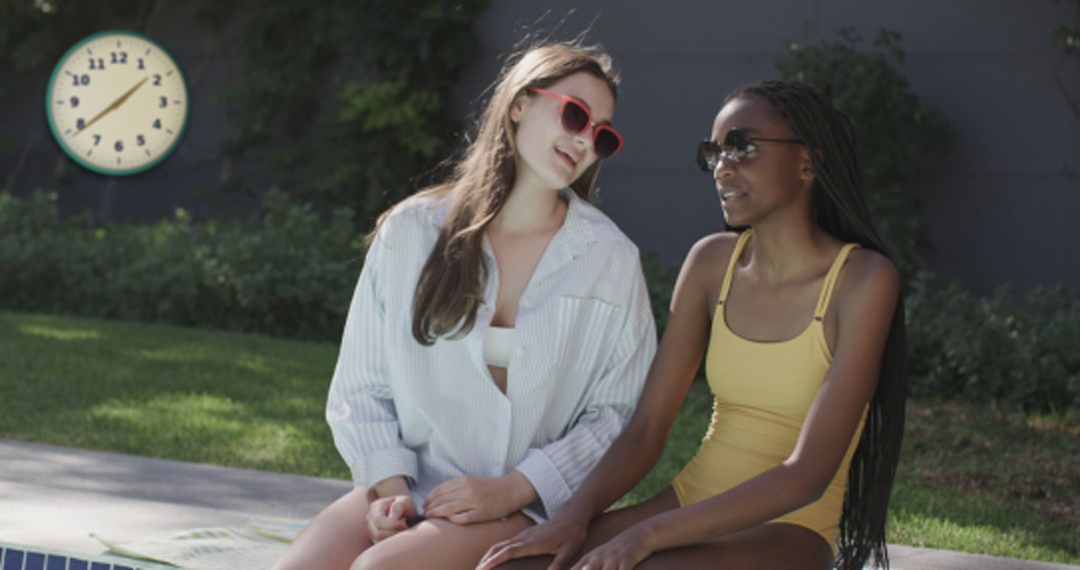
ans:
**1:39**
